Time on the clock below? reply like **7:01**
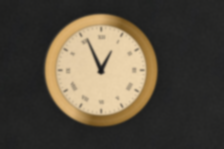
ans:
**12:56**
